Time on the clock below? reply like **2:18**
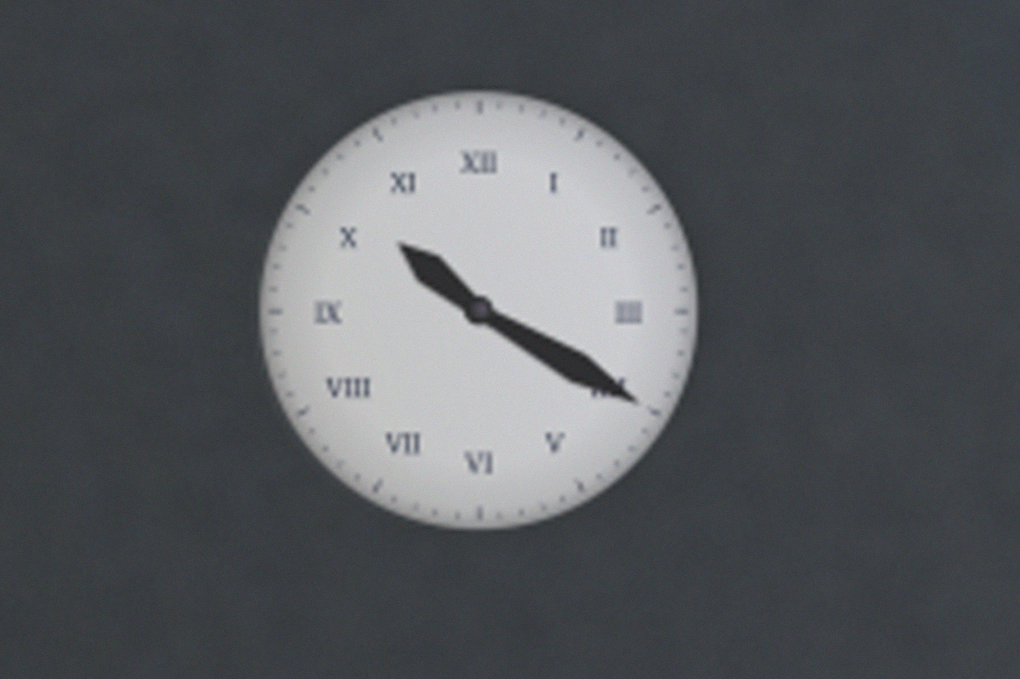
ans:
**10:20**
